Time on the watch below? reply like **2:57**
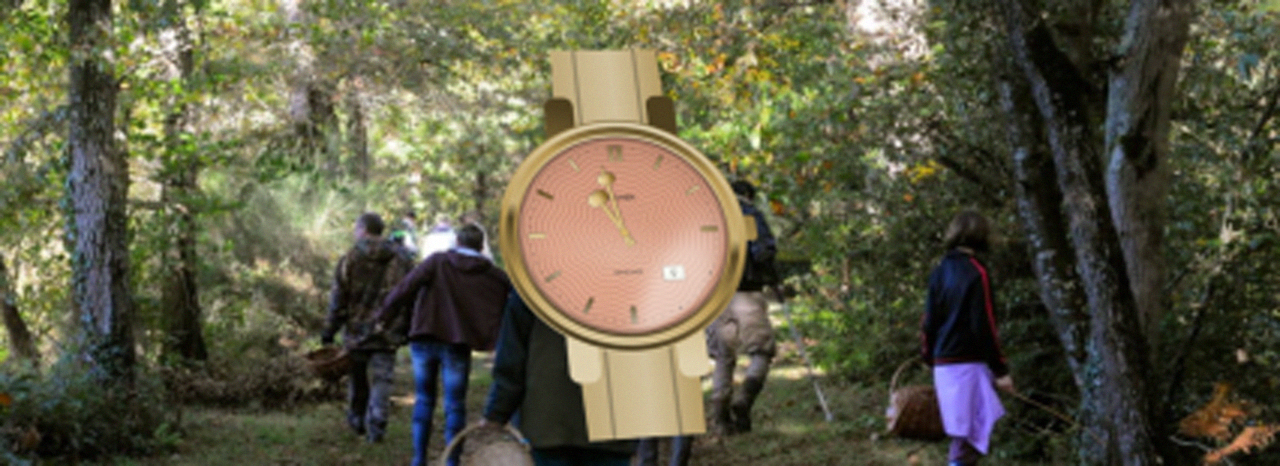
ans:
**10:58**
